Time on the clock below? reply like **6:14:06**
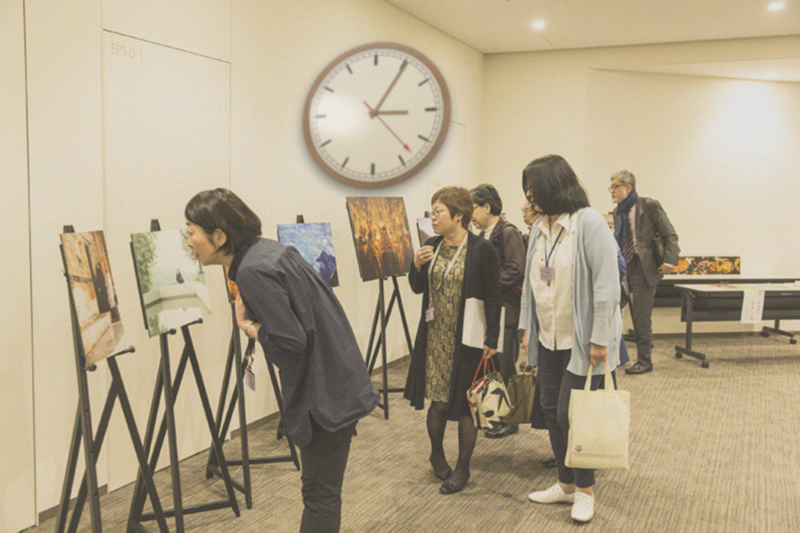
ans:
**3:05:23**
